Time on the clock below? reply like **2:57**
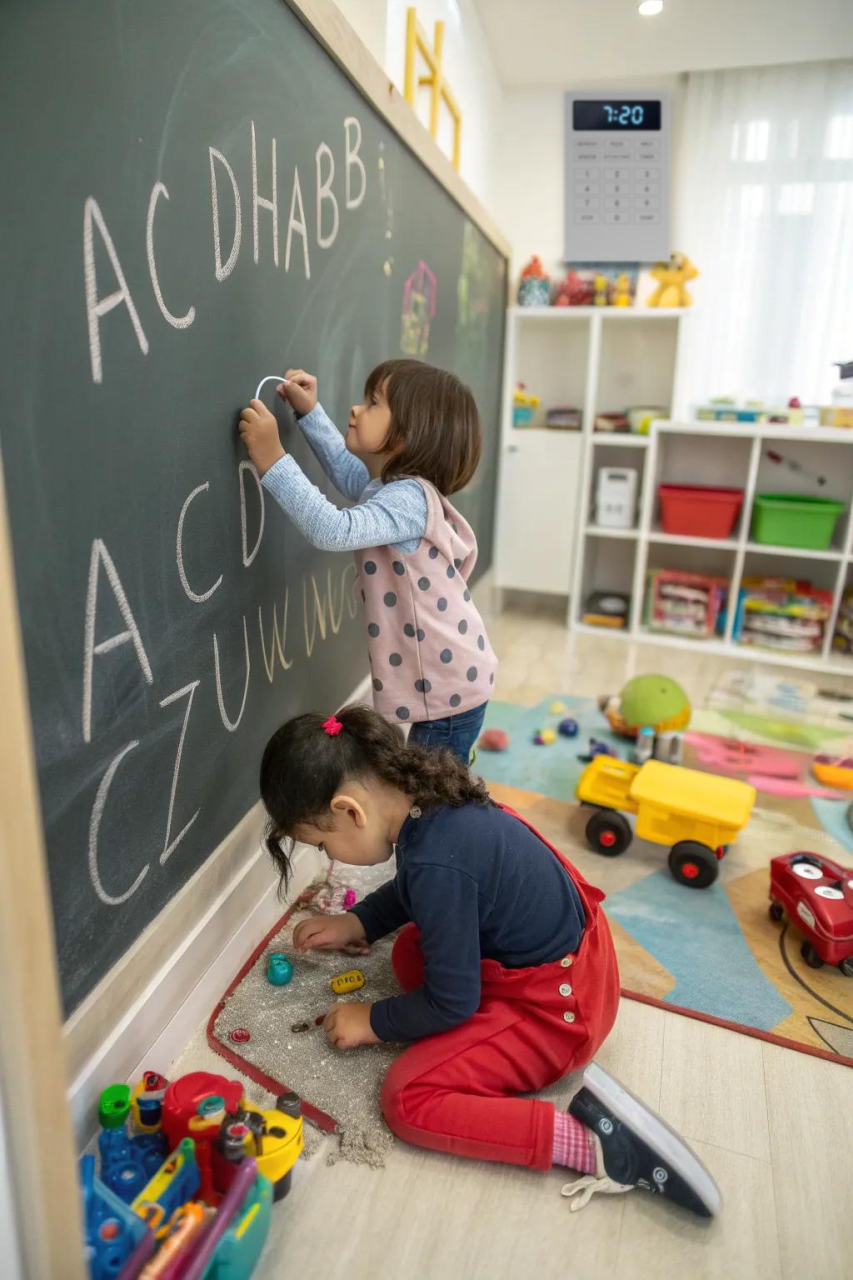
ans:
**7:20**
